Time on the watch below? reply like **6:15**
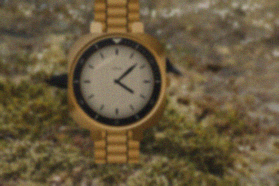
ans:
**4:08**
